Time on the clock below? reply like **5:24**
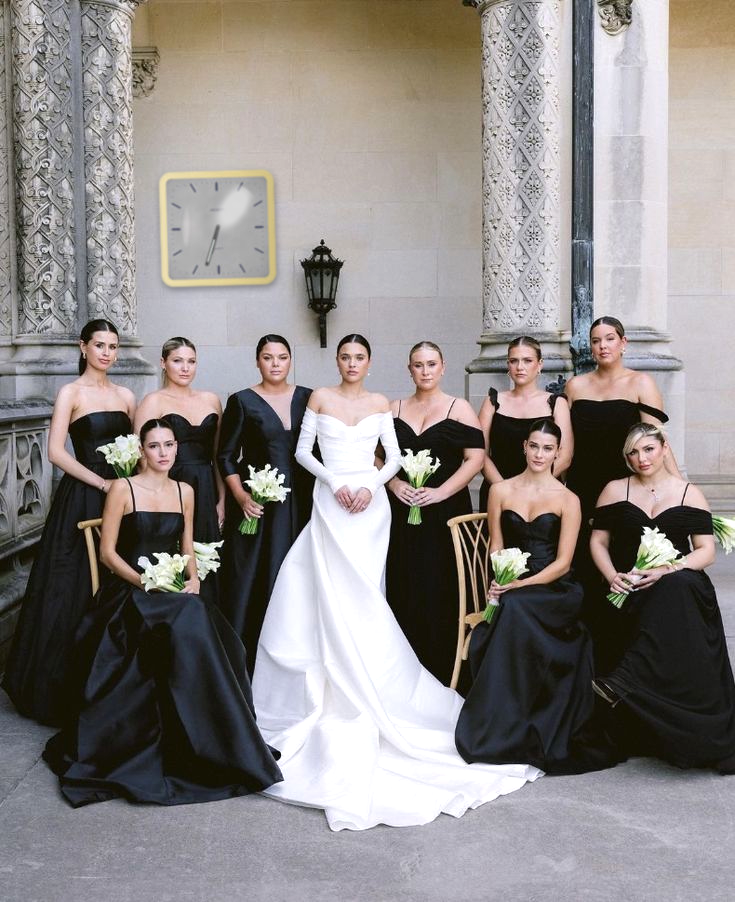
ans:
**6:33**
